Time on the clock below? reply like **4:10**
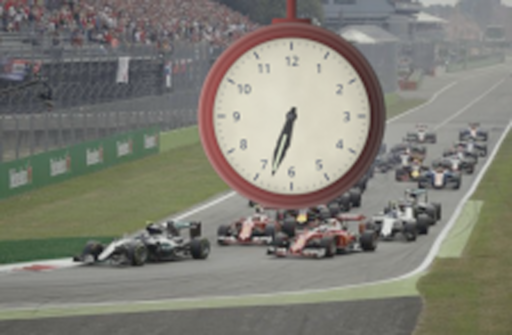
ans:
**6:33**
